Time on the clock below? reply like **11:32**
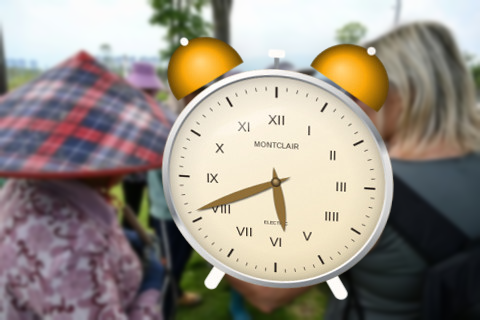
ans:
**5:41**
